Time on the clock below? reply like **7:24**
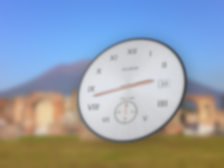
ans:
**2:43**
